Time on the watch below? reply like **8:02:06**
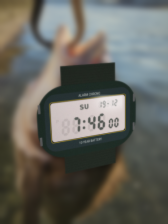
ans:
**7:46:00**
